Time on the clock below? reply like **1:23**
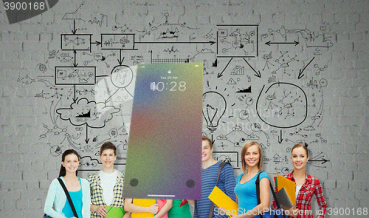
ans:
**10:28**
